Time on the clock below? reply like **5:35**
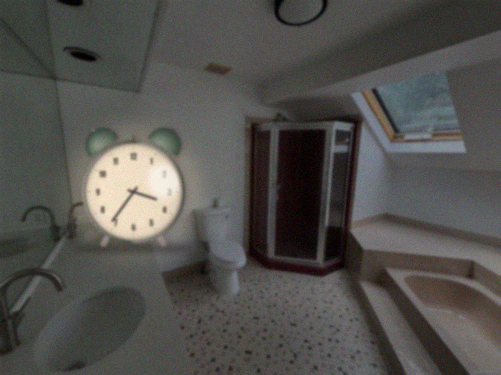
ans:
**3:36**
